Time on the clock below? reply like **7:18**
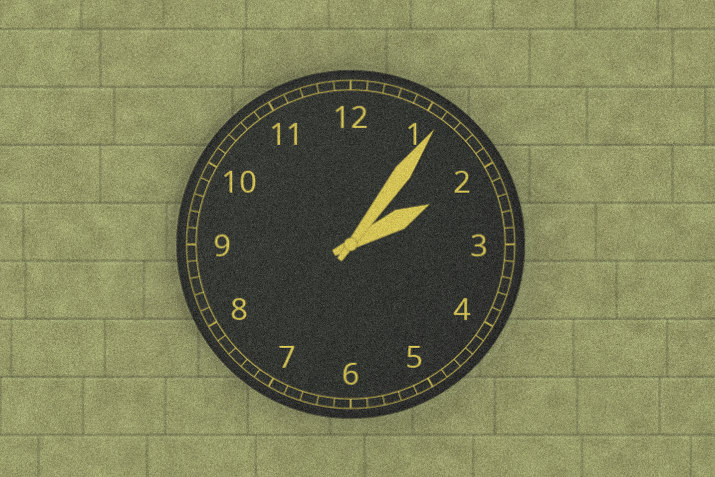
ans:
**2:06**
